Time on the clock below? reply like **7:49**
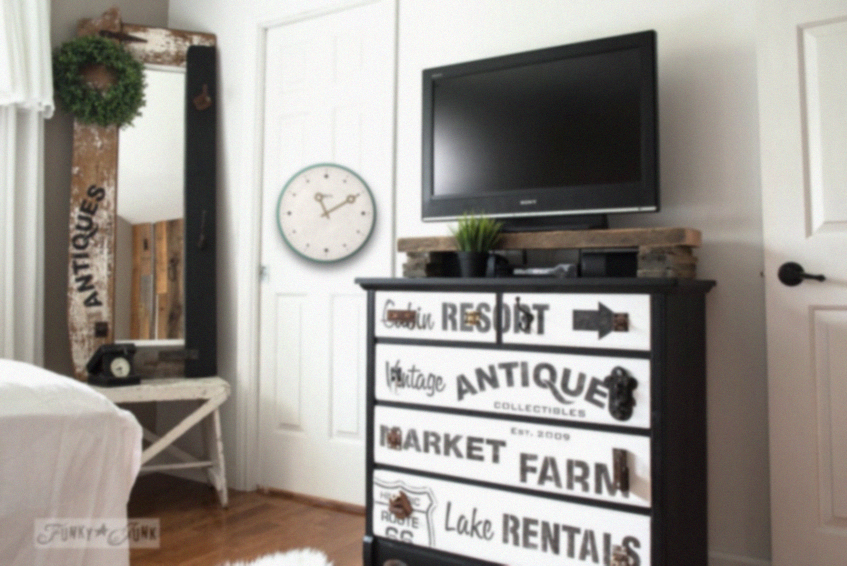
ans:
**11:10**
